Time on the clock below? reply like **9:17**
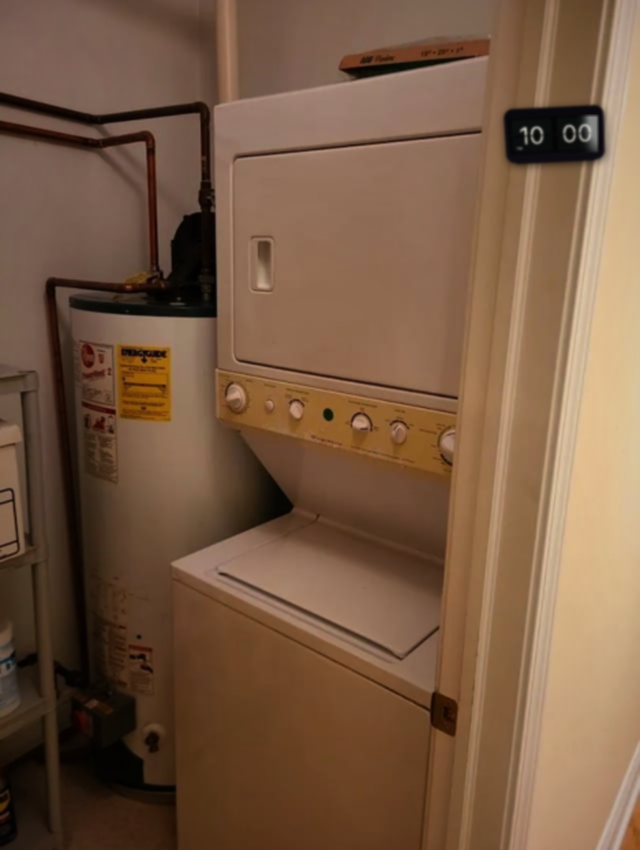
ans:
**10:00**
